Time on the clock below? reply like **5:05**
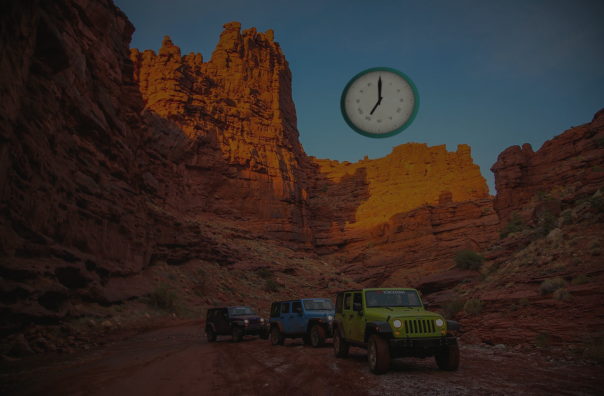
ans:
**7:00**
